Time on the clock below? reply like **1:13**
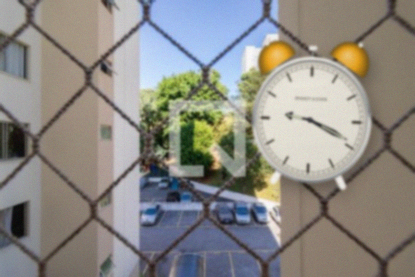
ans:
**9:19**
